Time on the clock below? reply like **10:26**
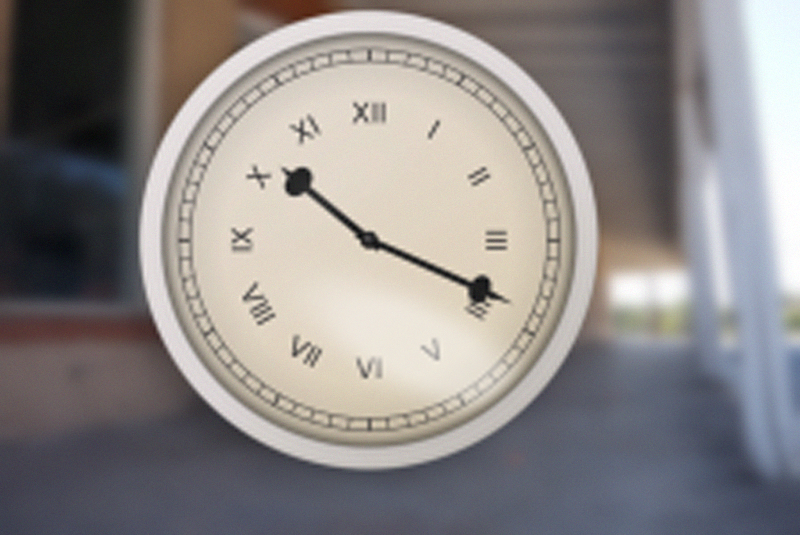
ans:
**10:19**
